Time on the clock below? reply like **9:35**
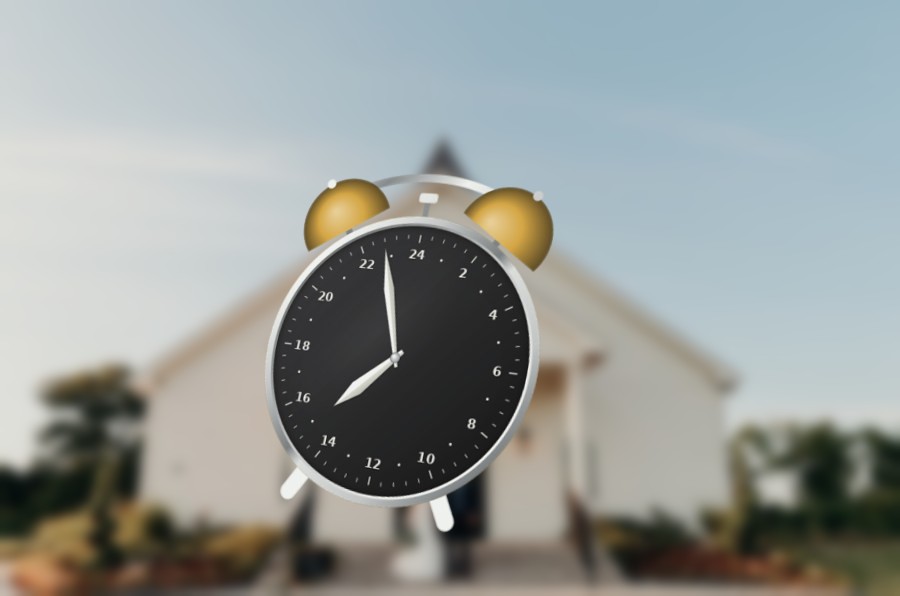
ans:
**14:57**
